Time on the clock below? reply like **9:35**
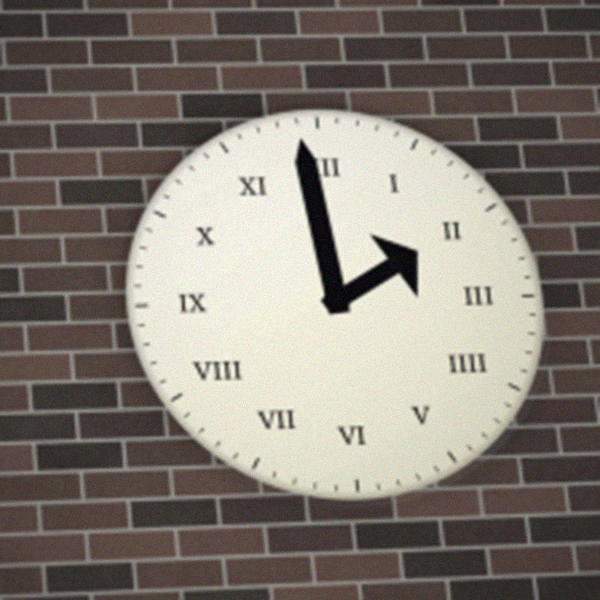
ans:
**1:59**
